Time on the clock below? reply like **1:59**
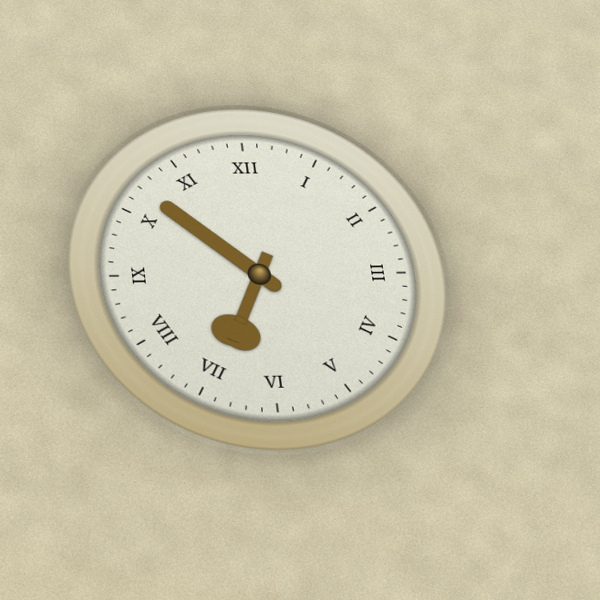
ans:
**6:52**
